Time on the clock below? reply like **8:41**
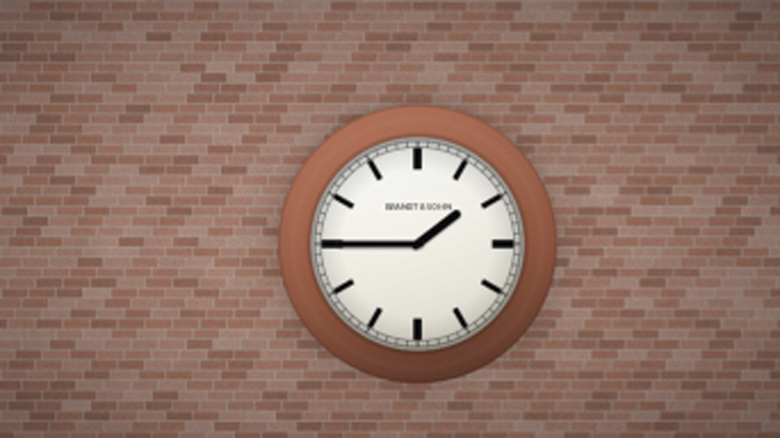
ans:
**1:45**
